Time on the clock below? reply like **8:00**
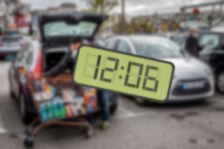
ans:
**12:06**
